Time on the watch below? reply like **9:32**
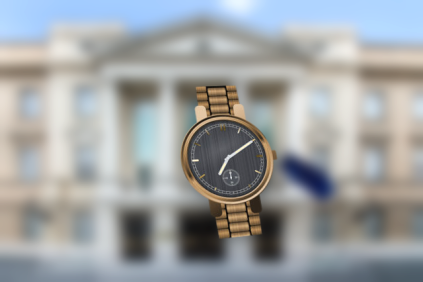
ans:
**7:10**
